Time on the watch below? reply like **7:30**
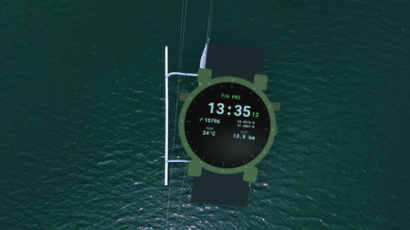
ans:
**13:35**
